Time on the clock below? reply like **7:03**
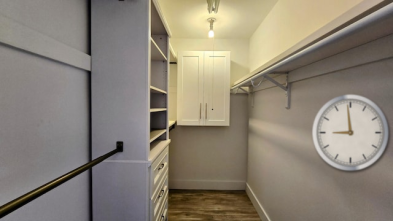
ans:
**8:59**
